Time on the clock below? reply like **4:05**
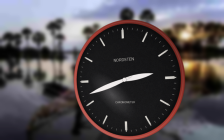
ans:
**2:42**
